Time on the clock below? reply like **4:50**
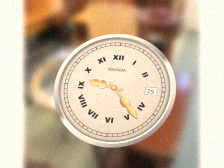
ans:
**9:23**
